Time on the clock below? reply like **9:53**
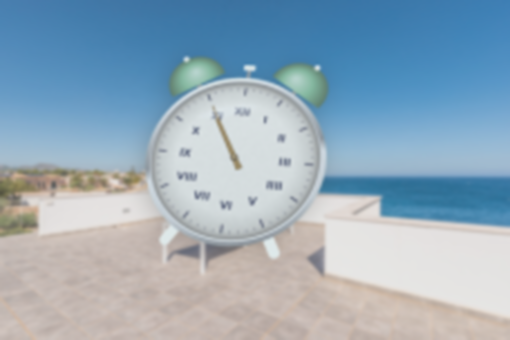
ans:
**10:55**
